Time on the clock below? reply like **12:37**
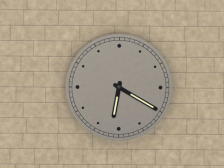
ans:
**6:20**
